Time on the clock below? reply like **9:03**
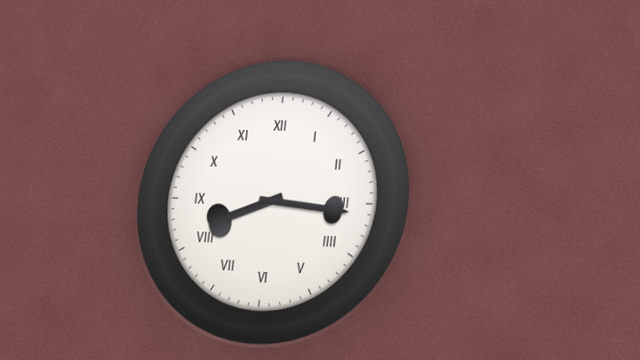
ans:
**8:16**
